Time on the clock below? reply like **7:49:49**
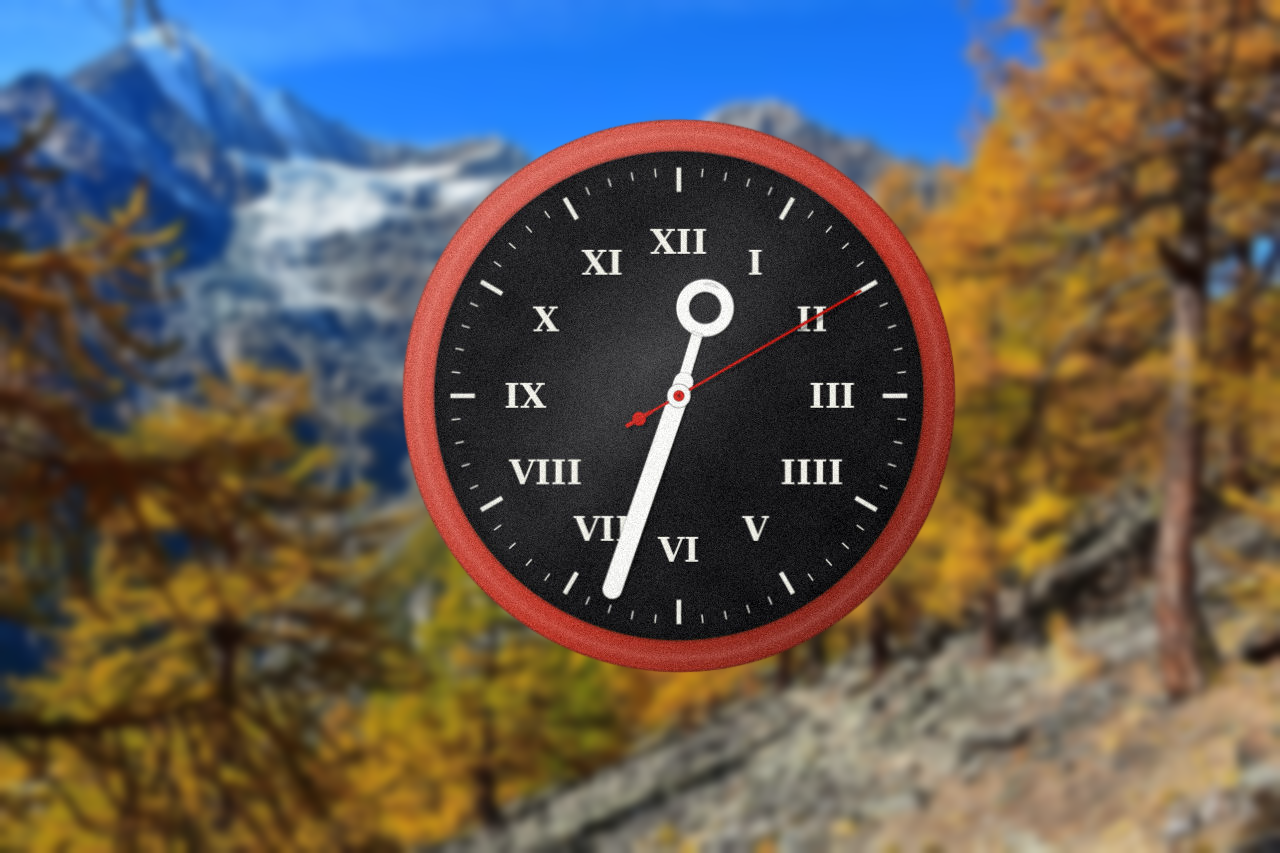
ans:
**12:33:10**
